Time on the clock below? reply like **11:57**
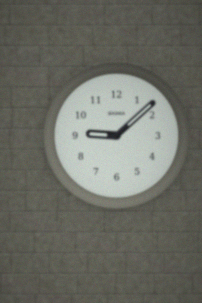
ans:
**9:08**
